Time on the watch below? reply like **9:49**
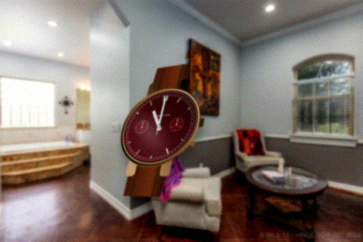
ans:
**11:00**
